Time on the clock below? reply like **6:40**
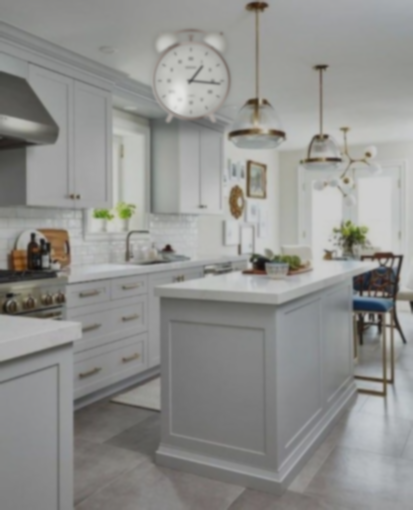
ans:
**1:16**
